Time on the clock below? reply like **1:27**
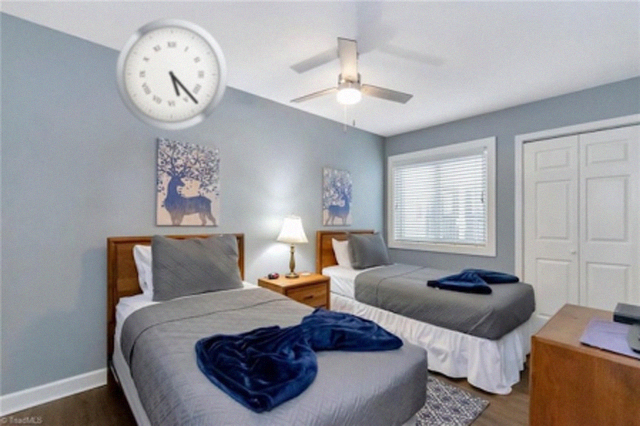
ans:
**5:23**
